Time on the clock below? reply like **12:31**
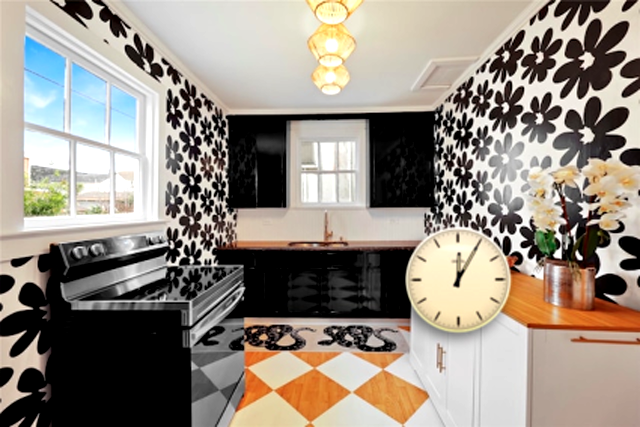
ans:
**12:05**
